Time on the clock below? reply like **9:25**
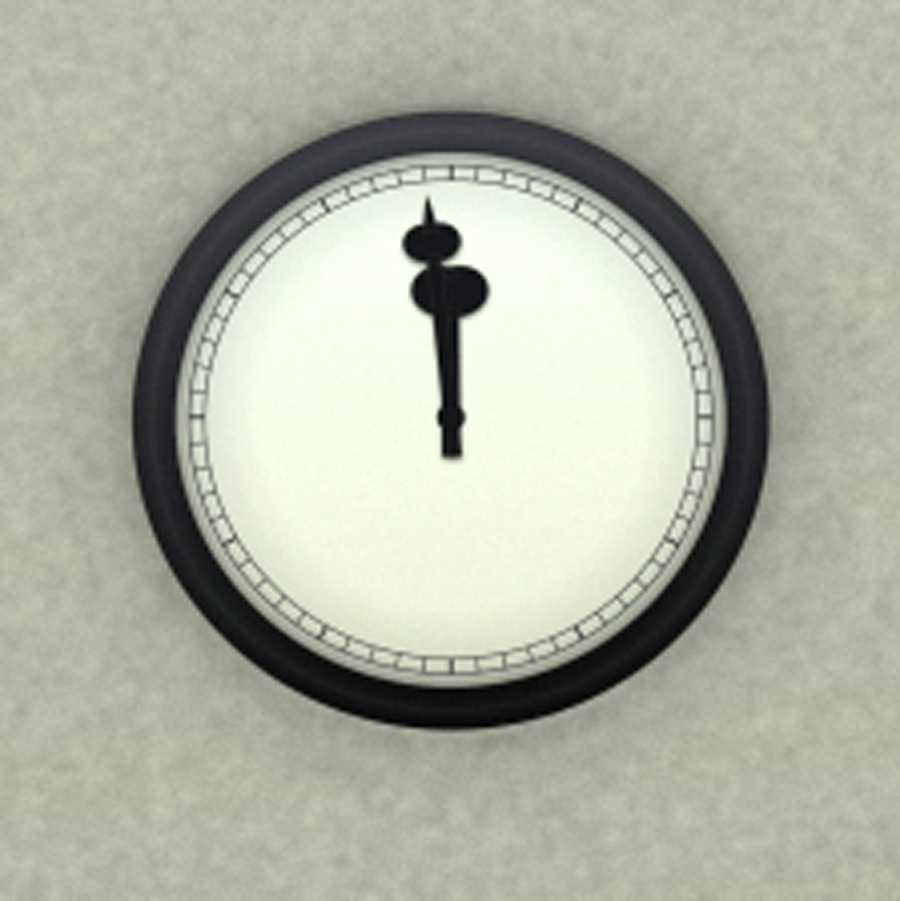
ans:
**11:59**
